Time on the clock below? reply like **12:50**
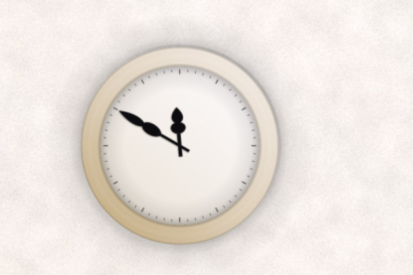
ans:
**11:50**
